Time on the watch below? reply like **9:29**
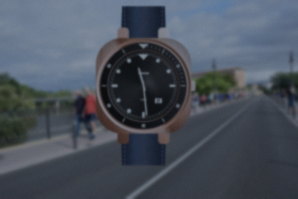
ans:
**11:29**
